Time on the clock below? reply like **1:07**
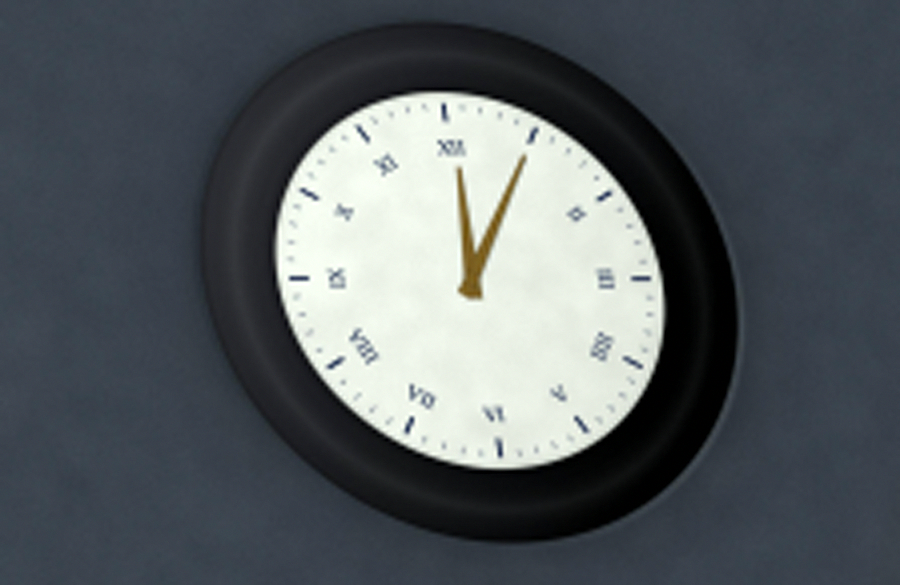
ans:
**12:05**
